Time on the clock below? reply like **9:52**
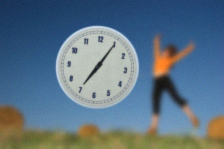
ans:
**7:05**
